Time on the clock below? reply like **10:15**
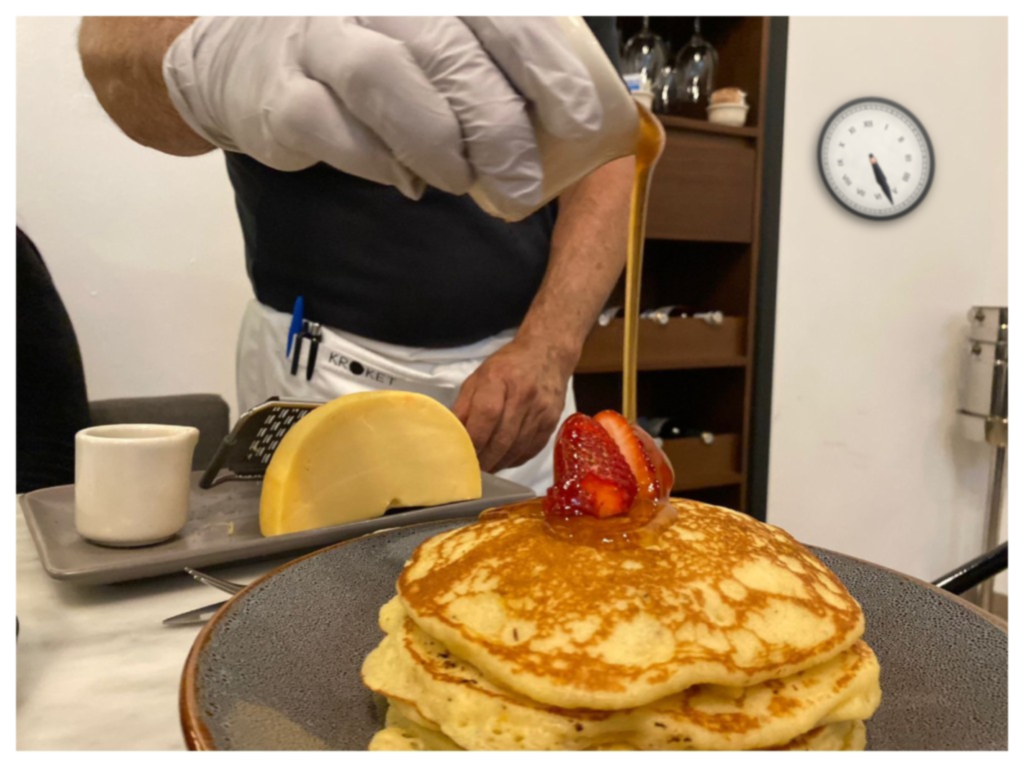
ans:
**5:27**
